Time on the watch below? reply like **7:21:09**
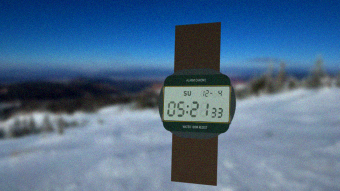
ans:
**5:21:33**
